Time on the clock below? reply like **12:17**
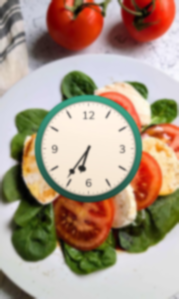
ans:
**6:36**
